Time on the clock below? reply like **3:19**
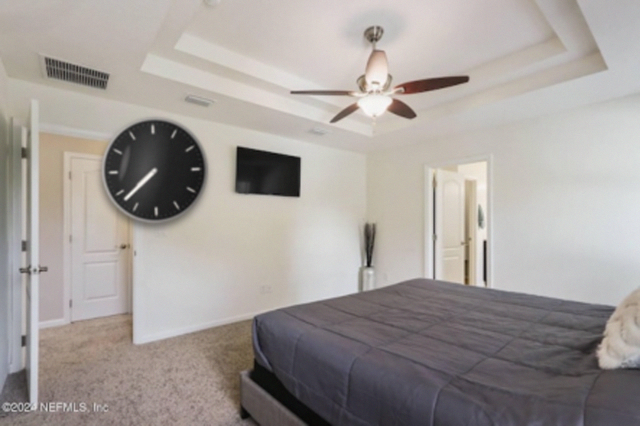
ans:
**7:38**
